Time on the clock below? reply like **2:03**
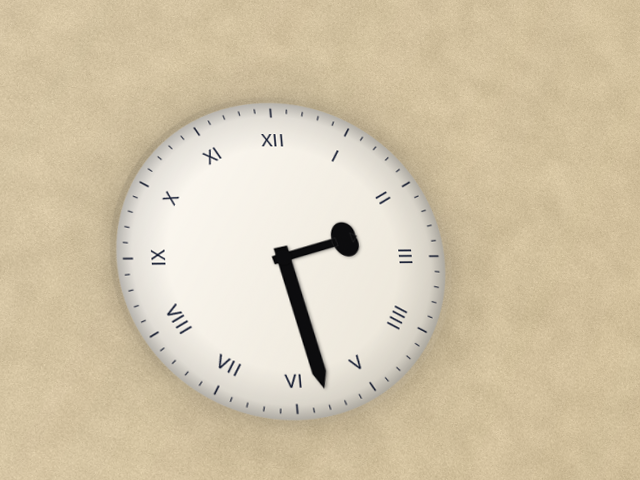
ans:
**2:28**
